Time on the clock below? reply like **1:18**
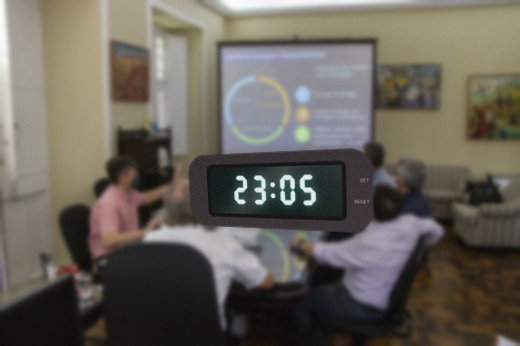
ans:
**23:05**
